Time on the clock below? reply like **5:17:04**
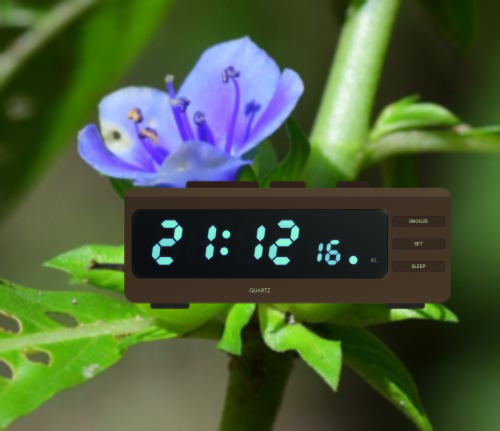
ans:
**21:12:16**
